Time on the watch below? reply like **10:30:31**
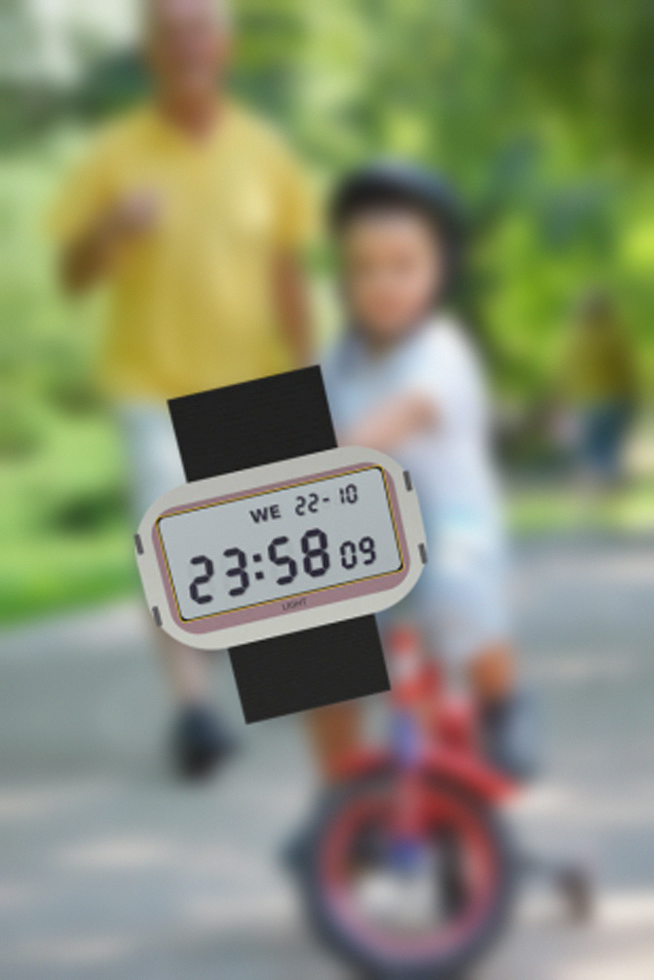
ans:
**23:58:09**
